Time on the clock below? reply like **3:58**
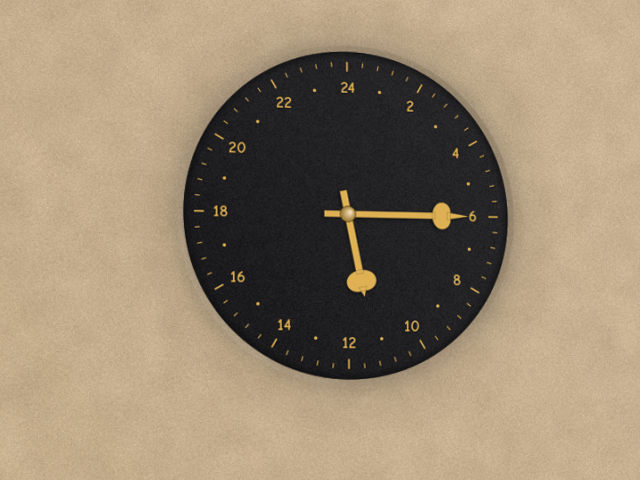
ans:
**11:15**
